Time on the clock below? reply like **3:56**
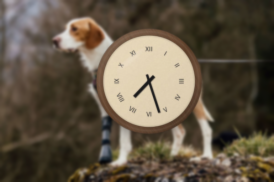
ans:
**7:27**
